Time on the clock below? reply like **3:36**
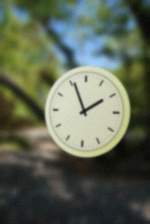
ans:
**1:56**
